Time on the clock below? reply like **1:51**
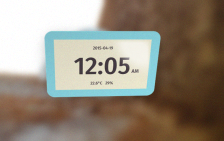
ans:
**12:05**
